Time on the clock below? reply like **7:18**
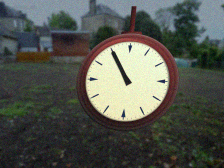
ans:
**10:55**
